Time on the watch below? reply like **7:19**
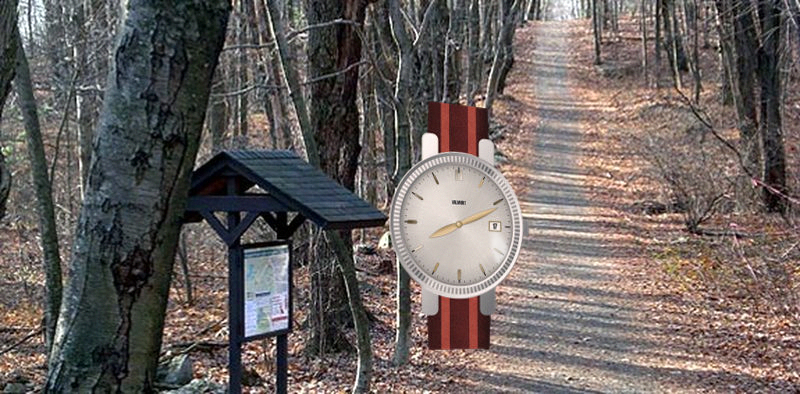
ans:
**8:11**
